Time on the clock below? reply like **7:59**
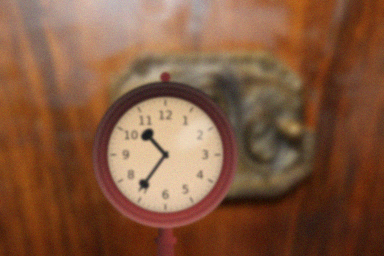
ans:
**10:36**
